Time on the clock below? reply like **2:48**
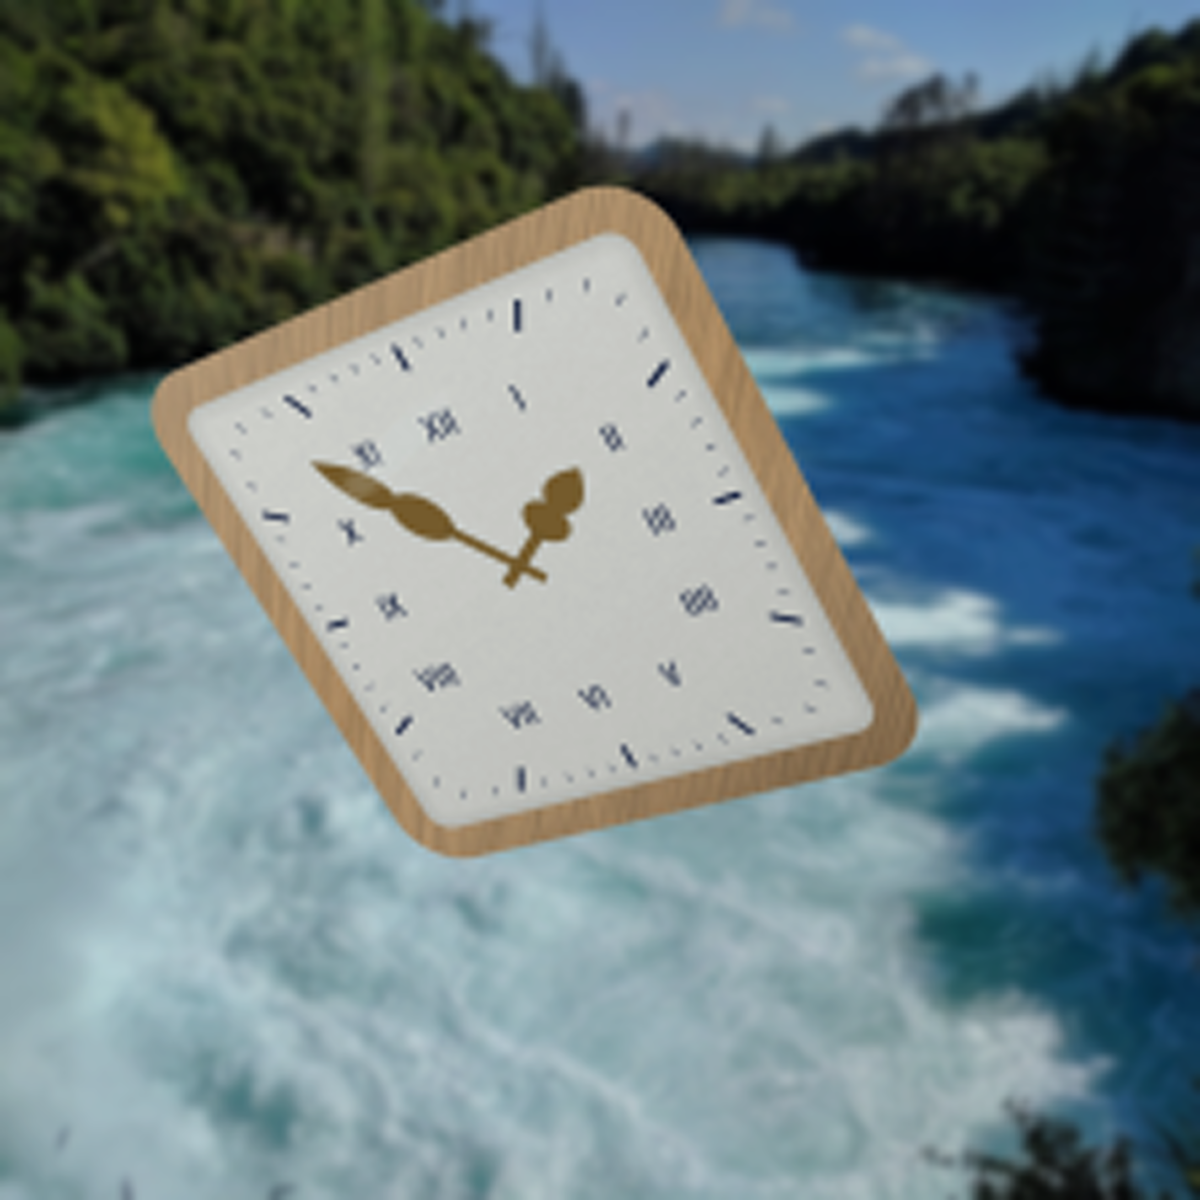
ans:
**1:53**
